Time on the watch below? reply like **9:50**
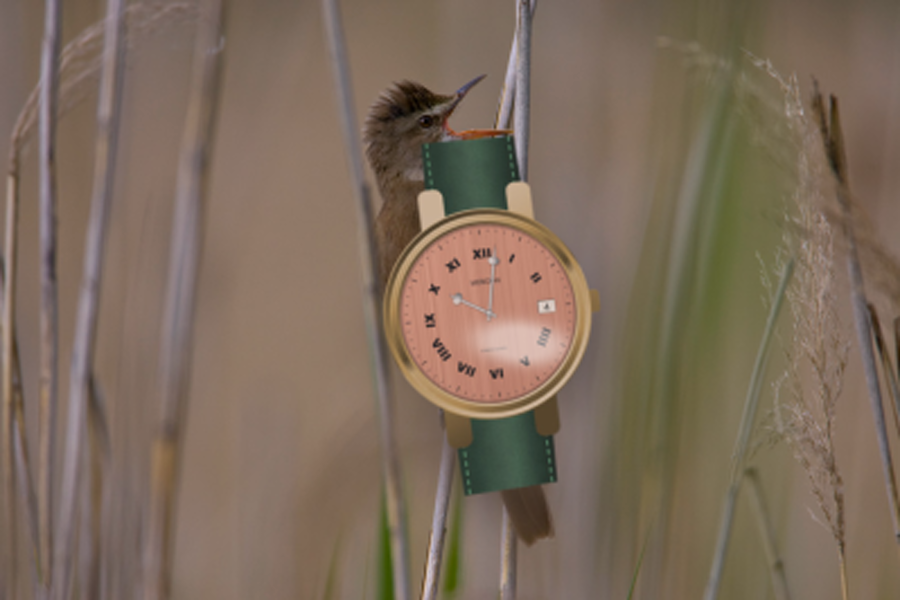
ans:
**10:02**
